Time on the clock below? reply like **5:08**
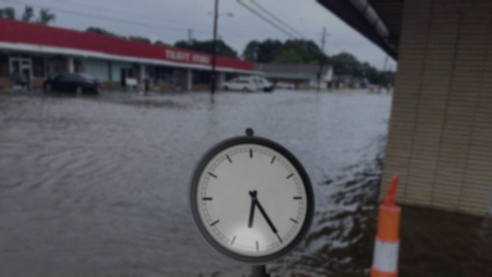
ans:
**6:25**
